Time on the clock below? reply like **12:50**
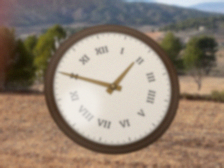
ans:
**1:50**
